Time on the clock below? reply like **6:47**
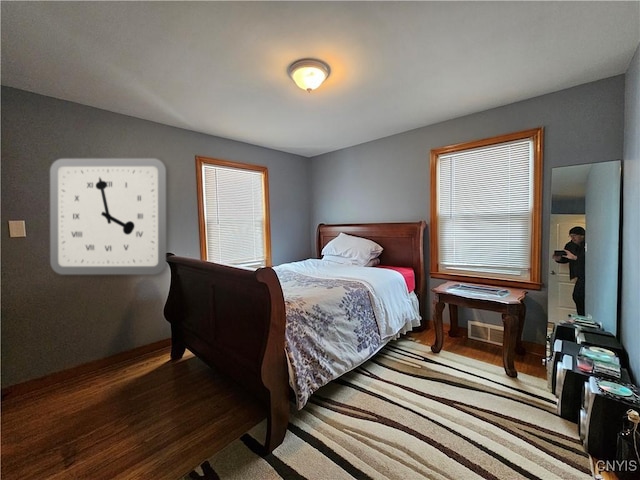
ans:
**3:58**
